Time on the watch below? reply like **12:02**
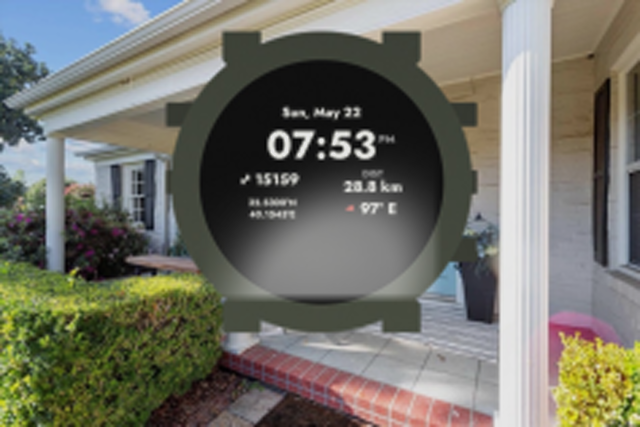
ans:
**7:53**
